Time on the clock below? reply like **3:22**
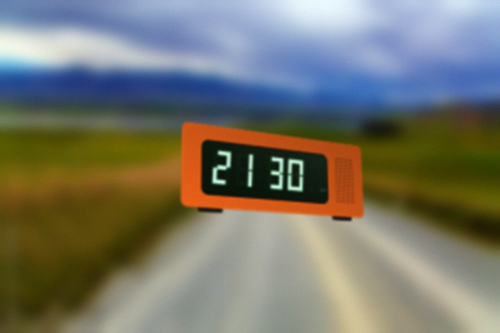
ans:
**21:30**
